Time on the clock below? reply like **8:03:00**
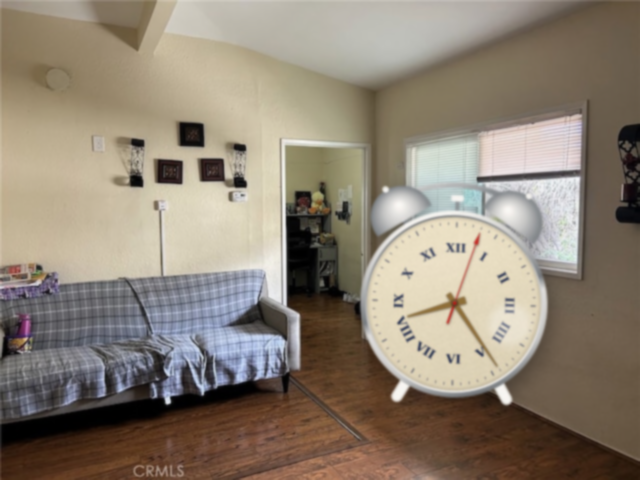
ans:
**8:24:03**
